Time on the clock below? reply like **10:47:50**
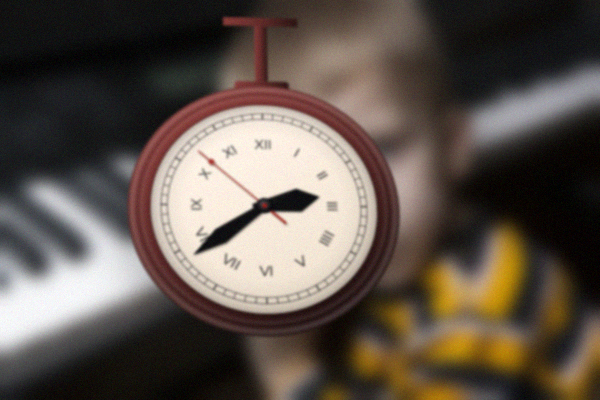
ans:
**2:38:52**
